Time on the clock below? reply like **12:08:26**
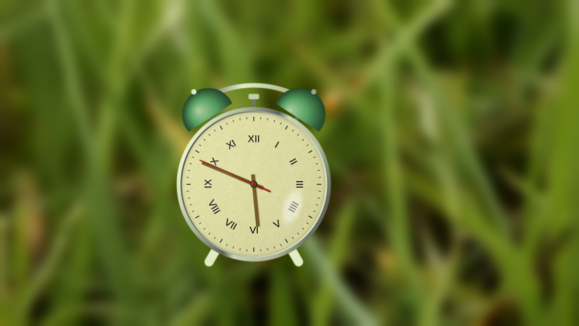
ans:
**5:48:49**
